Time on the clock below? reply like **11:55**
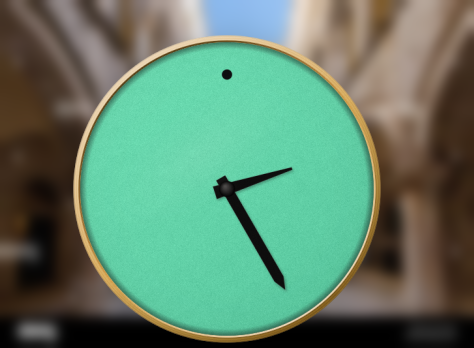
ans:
**2:25**
